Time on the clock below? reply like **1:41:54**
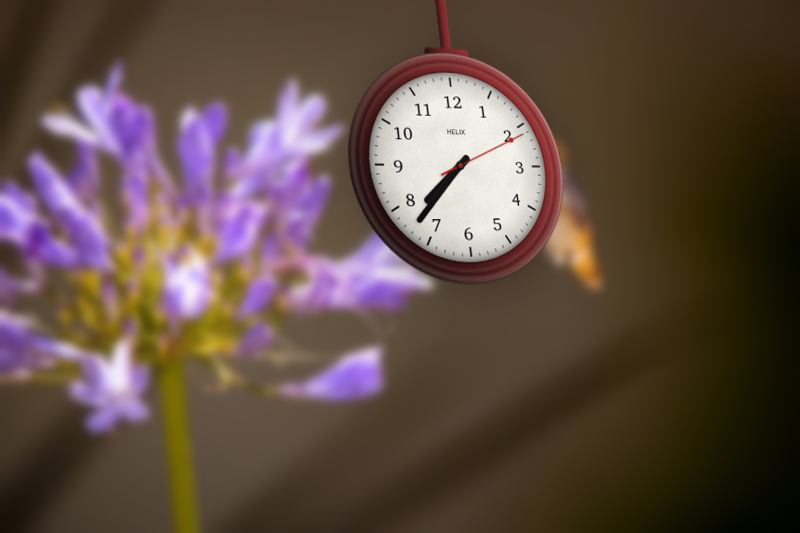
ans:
**7:37:11**
